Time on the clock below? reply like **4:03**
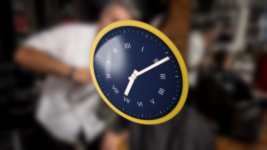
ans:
**7:11**
